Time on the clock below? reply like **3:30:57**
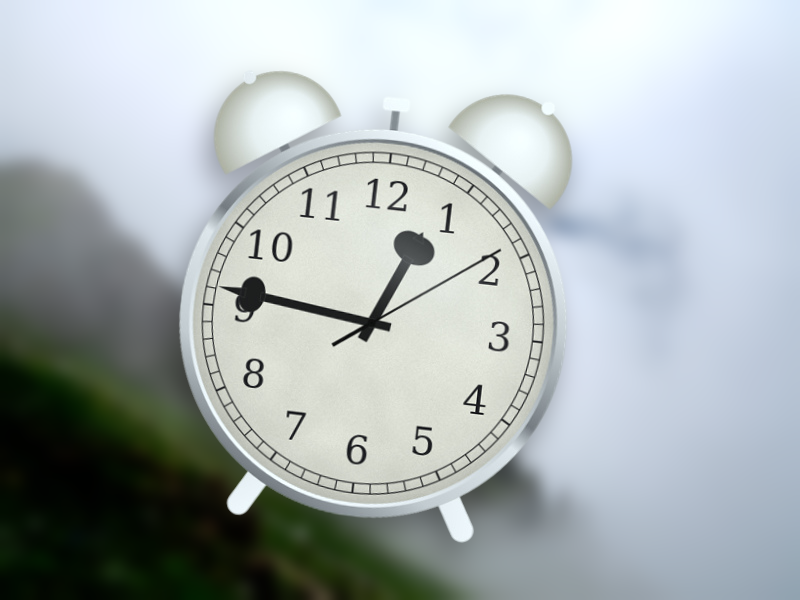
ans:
**12:46:09**
